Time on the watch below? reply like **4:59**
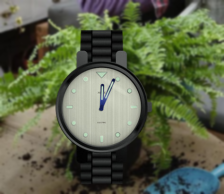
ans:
**12:04**
